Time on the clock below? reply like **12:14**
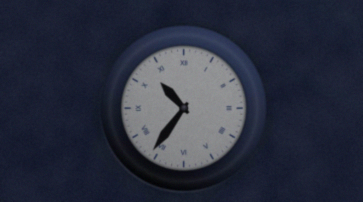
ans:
**10:36**
